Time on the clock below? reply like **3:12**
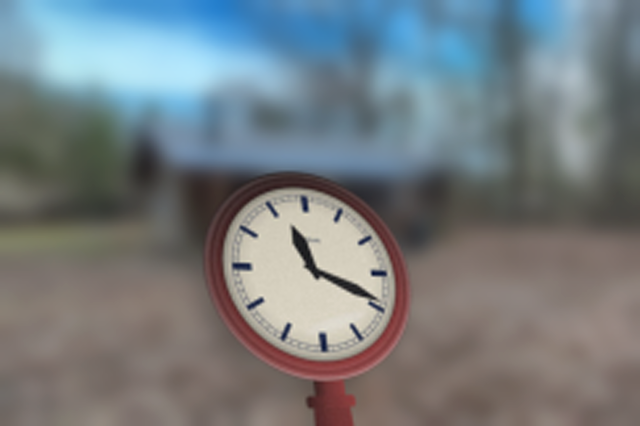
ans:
**11:19**
